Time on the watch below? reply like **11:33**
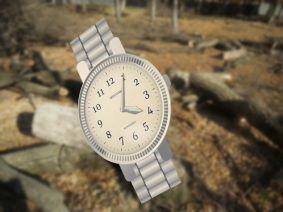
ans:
**4:05**
